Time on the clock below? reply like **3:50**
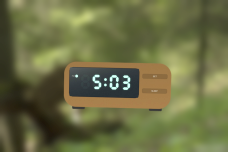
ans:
**5:03**
